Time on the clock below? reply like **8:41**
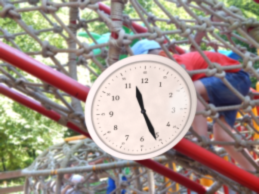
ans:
**11:26**
